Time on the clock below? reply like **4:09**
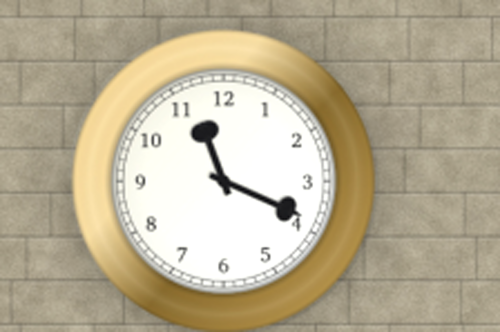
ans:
**11:19**
